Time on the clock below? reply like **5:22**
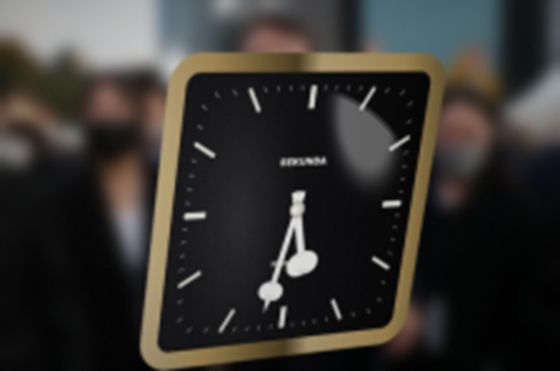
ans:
**5:32**
